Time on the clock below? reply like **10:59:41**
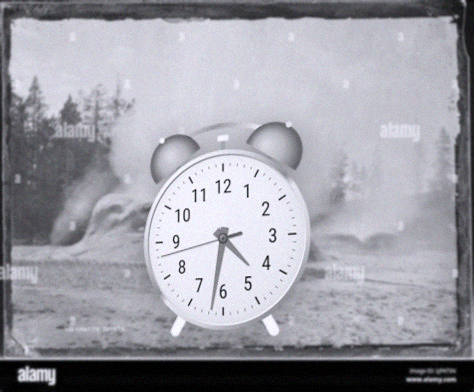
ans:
**4:31:43**
